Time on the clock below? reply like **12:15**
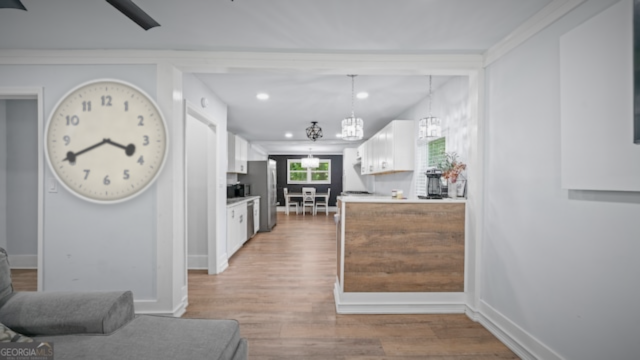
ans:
**3:41**
